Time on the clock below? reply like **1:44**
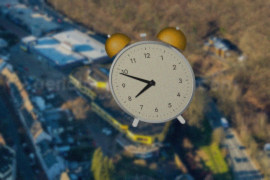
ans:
**7:49**
